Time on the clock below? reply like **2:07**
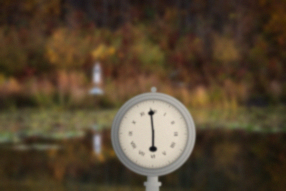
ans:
**5:59**
